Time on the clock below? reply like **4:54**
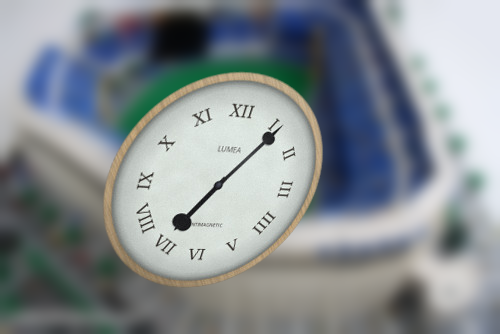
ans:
**7:06**
